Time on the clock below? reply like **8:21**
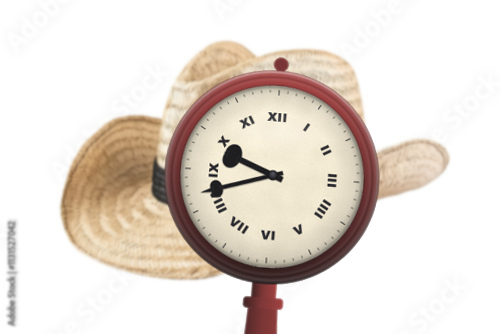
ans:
**9:42**
